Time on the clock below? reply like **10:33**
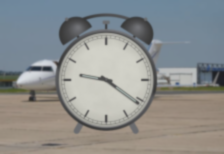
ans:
**9:21**
